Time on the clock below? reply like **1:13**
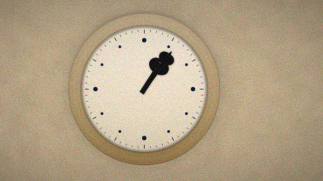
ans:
**1:06**
